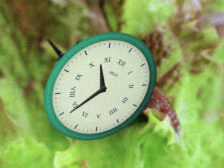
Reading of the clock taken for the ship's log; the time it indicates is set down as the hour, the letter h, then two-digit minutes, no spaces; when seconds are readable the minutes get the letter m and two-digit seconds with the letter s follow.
10h34
